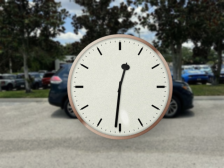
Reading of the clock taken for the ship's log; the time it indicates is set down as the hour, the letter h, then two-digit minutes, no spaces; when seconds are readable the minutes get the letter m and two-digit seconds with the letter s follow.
12h31
